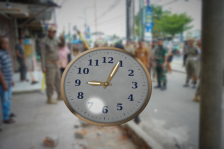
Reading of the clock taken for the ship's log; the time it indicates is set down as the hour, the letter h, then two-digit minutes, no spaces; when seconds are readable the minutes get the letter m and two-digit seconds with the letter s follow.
9h04
